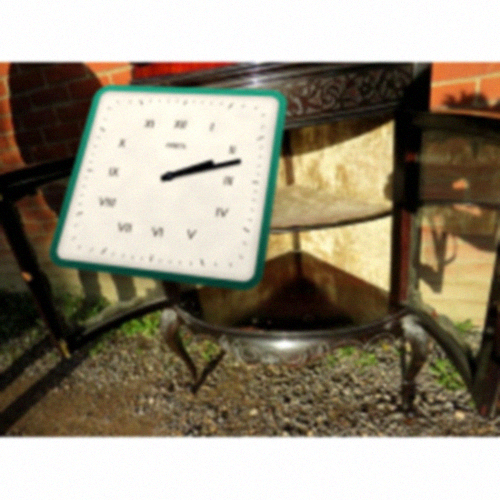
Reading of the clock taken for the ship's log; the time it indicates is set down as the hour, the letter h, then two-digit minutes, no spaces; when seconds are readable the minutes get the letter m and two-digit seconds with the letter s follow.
2h12
